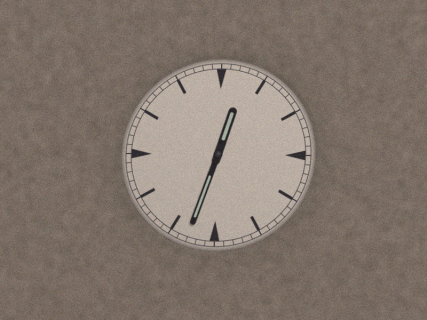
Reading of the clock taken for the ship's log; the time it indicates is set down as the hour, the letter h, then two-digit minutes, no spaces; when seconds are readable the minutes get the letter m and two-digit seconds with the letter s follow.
12h33
